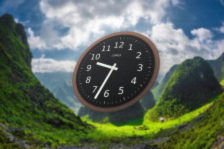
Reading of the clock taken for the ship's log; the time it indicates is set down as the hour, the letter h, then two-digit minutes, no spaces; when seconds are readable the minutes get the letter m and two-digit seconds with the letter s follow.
9h33
